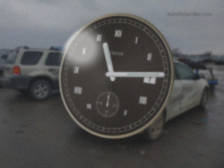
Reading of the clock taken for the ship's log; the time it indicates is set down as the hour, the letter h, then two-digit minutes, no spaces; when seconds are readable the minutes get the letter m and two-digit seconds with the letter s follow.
11h14
